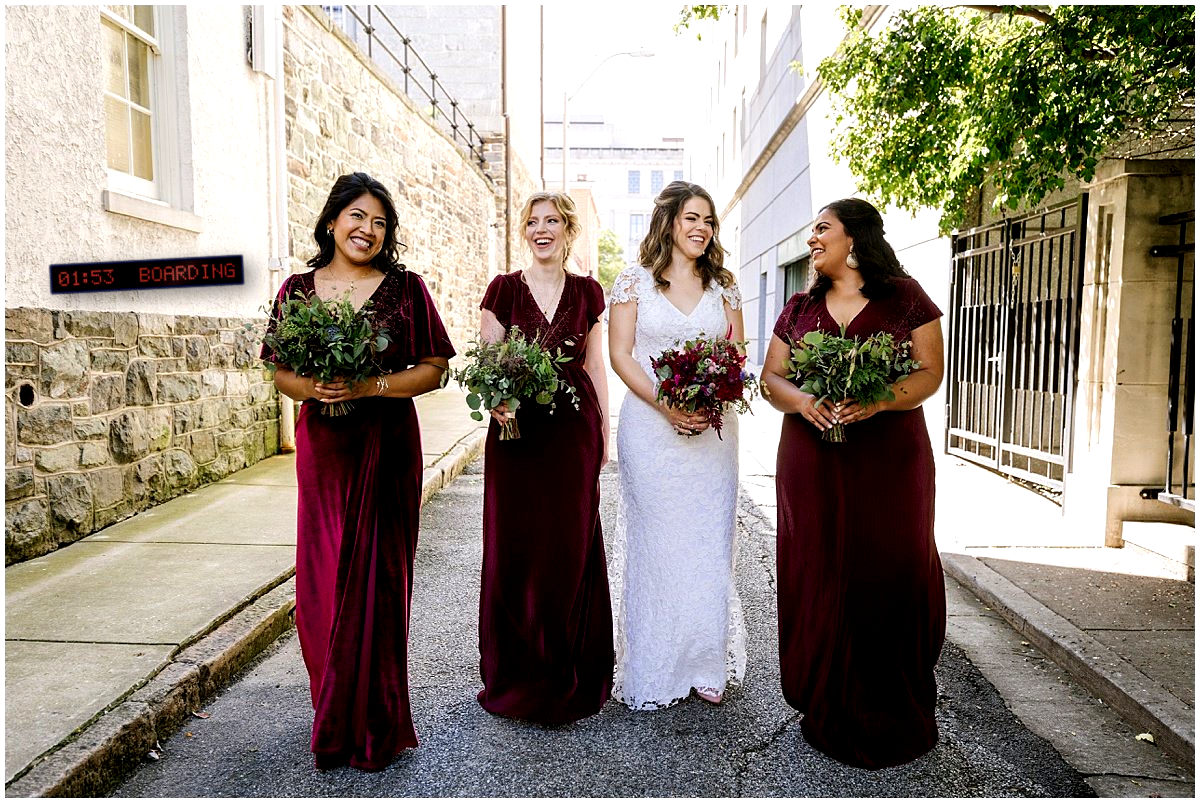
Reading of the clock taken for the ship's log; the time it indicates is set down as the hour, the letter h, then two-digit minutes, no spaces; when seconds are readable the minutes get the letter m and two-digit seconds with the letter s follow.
1h53
